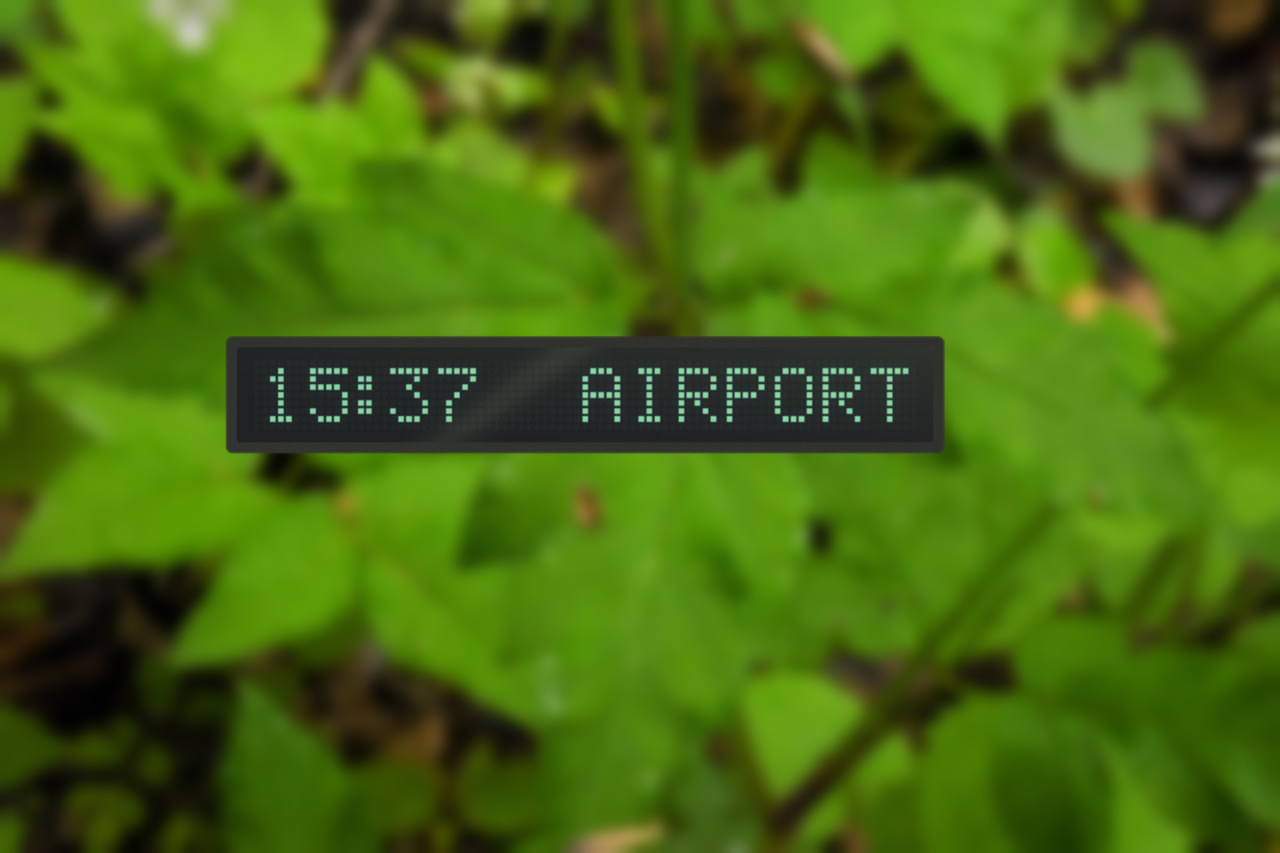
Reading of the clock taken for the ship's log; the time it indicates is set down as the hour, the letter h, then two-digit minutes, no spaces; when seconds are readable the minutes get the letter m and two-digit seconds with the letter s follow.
15h37
